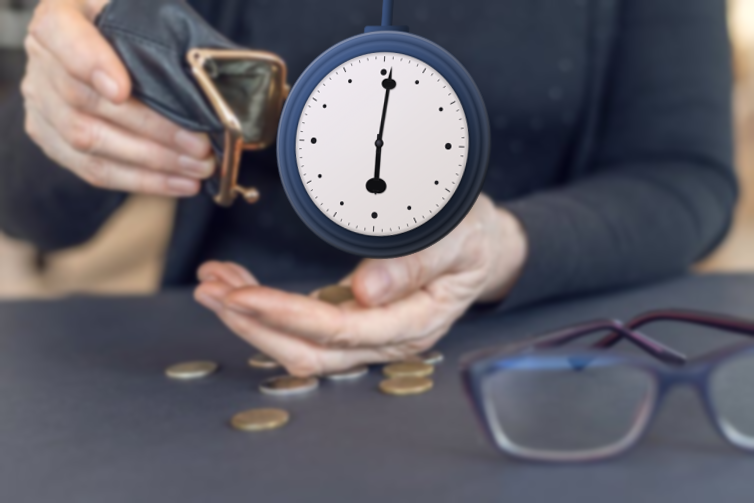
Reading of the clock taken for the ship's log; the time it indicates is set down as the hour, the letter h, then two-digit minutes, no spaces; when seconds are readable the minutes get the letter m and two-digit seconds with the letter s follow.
6h01
